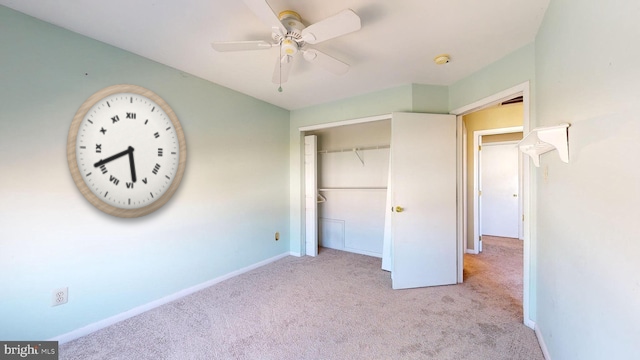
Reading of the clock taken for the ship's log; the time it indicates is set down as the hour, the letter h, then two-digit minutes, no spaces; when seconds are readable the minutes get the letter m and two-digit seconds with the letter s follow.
5h41
